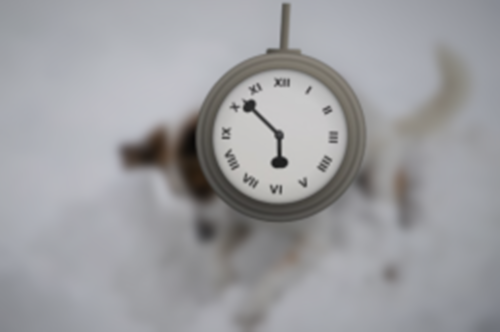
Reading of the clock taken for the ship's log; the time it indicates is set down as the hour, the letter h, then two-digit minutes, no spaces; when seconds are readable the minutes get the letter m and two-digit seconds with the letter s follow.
5h52
